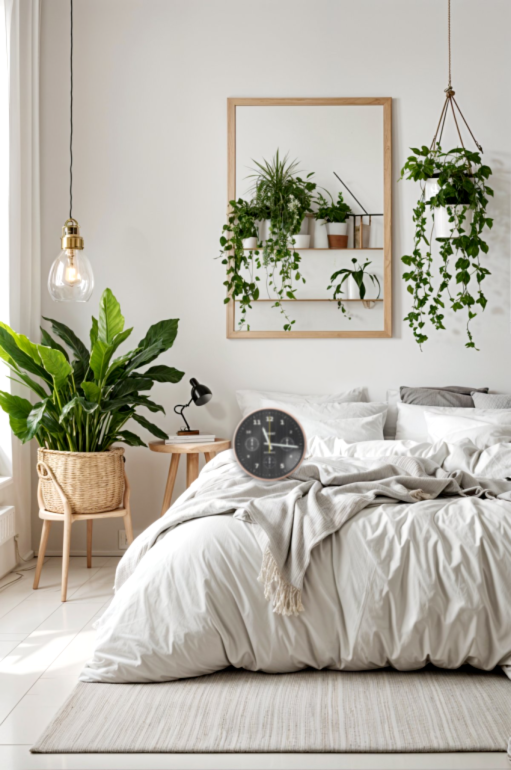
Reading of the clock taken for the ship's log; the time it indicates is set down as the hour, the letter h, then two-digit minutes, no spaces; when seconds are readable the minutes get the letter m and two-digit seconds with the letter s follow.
11h16
